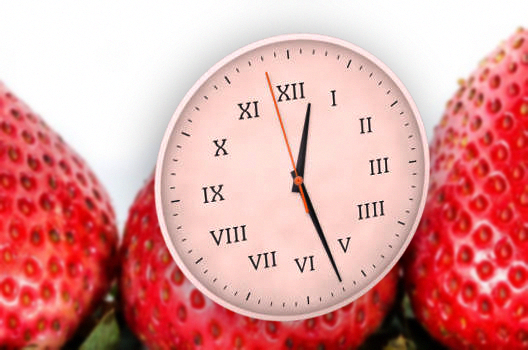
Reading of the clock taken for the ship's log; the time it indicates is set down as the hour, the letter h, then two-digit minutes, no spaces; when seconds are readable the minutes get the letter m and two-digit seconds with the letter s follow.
12h26m58s
